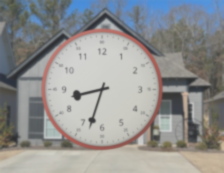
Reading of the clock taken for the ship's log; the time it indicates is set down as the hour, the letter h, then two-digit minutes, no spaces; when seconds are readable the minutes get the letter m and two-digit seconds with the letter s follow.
8h33
